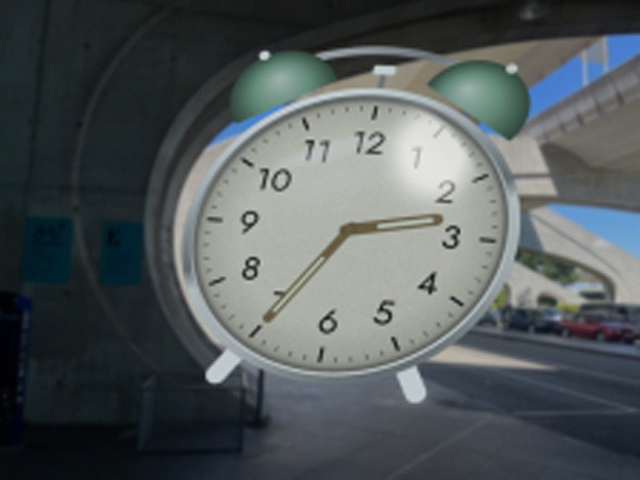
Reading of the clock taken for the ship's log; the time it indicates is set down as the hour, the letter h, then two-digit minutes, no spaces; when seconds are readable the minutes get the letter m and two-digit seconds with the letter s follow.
2h35
